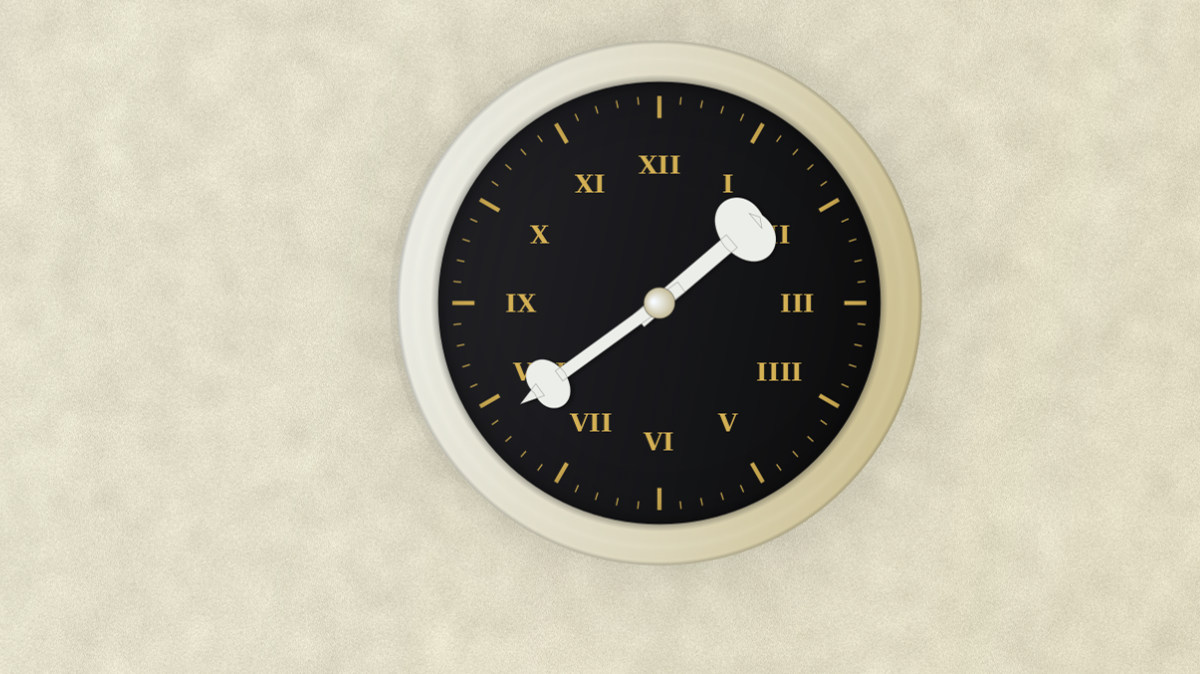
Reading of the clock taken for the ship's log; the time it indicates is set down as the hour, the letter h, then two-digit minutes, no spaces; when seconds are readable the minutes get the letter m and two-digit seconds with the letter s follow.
1h39
